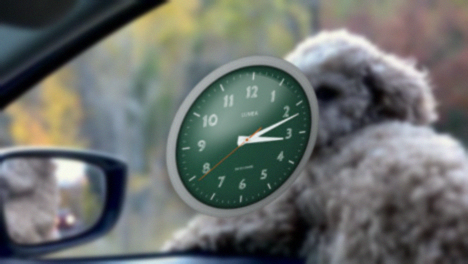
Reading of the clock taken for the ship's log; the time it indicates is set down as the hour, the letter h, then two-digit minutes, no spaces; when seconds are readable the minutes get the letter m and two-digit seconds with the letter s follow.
3h11m39s
